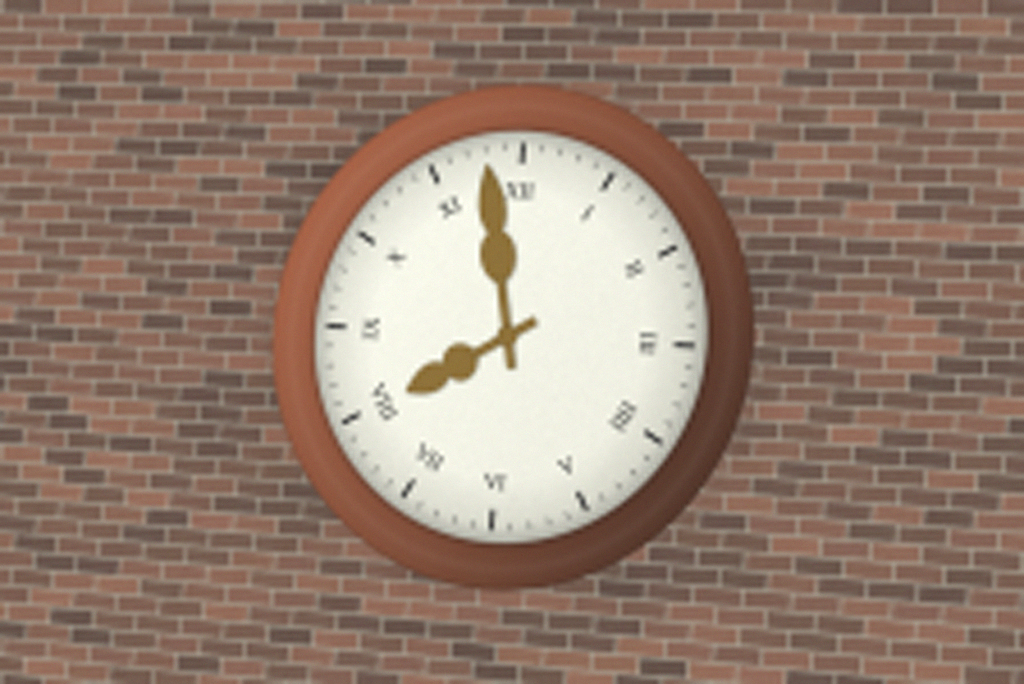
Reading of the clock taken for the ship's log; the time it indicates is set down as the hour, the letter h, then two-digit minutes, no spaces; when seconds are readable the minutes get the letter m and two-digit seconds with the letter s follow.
7h58
